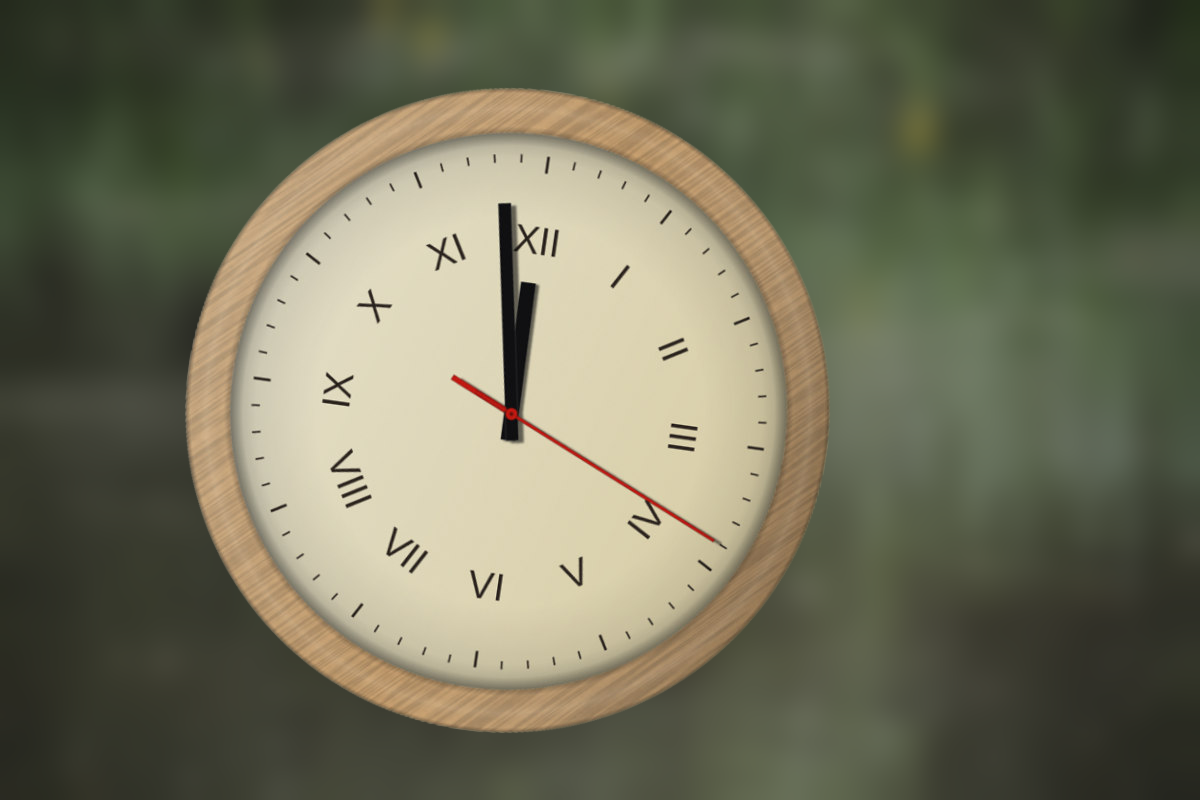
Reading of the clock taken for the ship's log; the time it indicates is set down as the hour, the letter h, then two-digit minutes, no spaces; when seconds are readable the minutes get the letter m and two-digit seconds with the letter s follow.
11h58m19s
